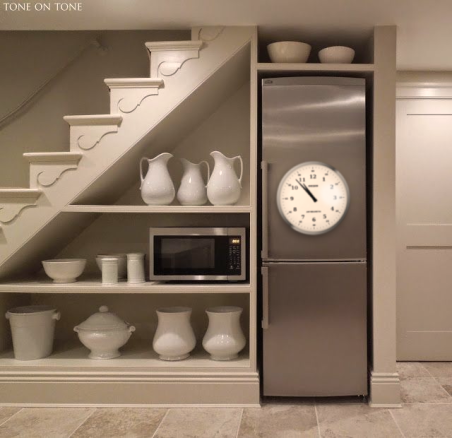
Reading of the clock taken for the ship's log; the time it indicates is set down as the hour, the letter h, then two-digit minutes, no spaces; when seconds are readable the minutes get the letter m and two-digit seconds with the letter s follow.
10h53
